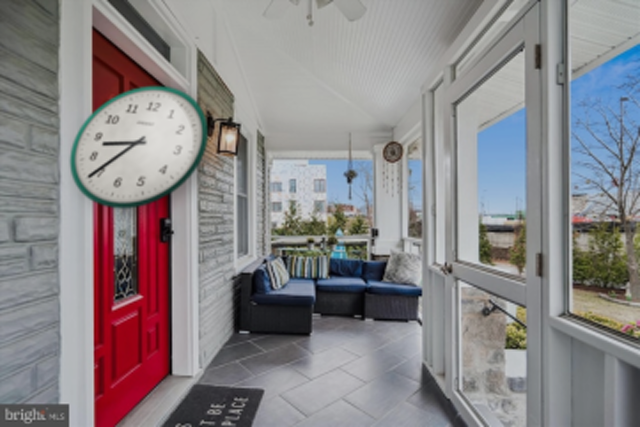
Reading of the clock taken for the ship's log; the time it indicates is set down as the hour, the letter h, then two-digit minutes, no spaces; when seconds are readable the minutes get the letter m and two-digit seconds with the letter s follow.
8h36
